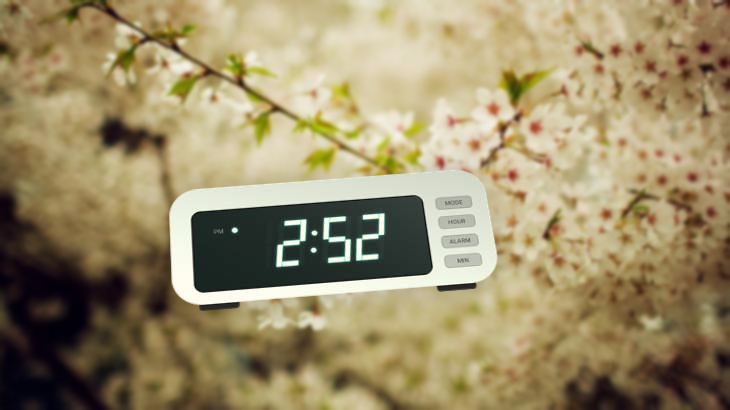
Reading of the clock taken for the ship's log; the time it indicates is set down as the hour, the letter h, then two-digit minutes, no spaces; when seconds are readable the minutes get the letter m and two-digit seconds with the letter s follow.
2h52
